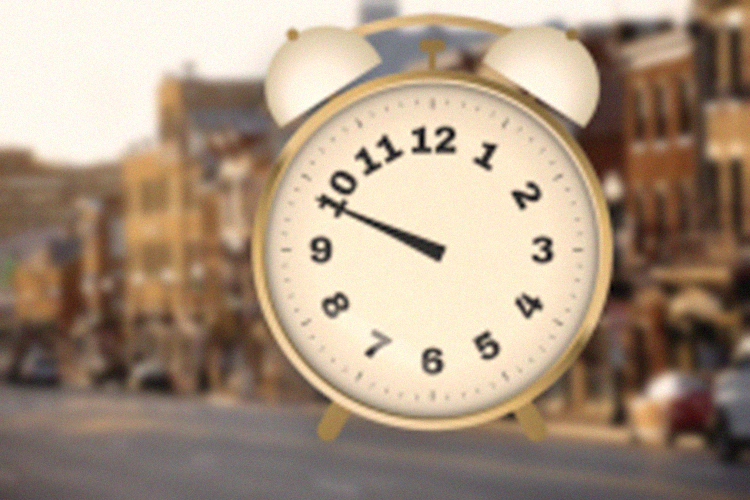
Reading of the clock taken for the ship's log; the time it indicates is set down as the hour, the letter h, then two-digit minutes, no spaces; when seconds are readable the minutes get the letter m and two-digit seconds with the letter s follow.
9h49
